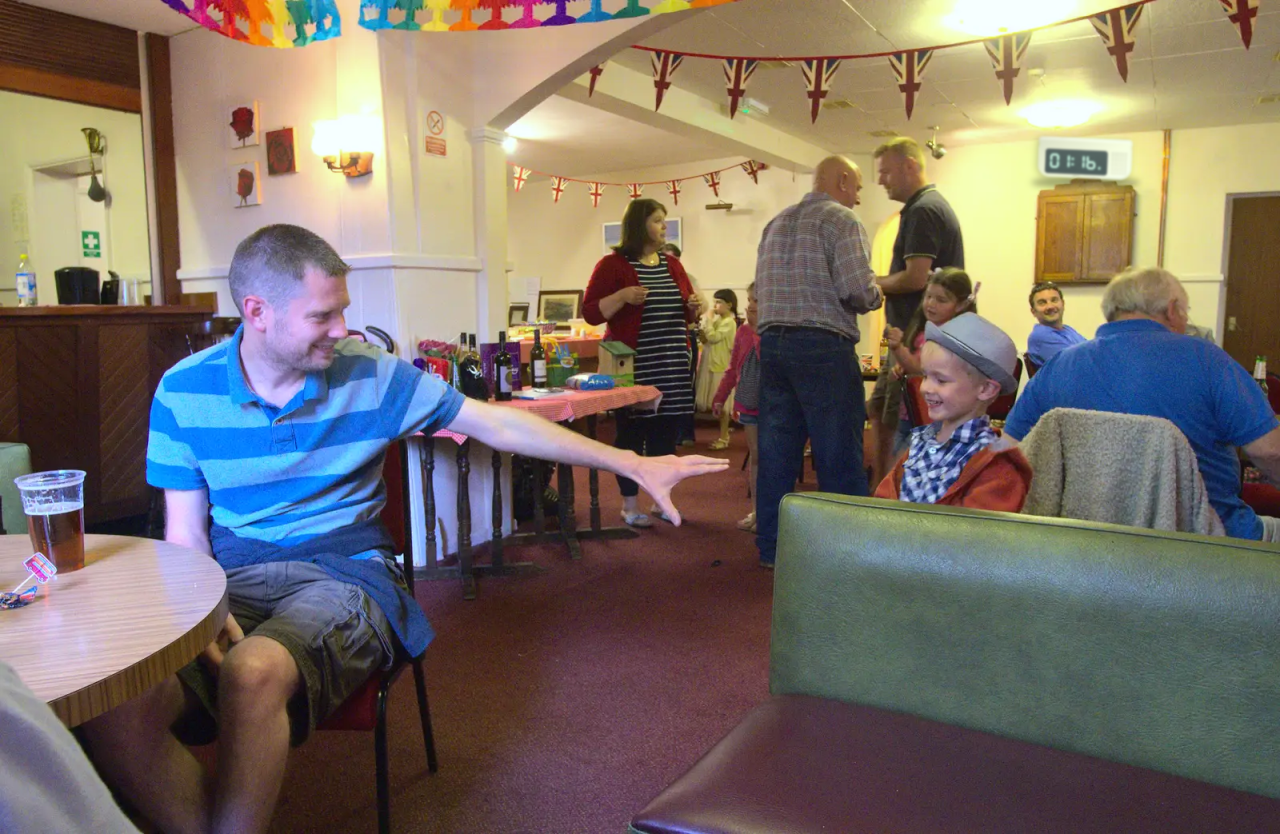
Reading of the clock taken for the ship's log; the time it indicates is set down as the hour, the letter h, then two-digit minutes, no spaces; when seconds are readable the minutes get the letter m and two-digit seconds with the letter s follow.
1h16
